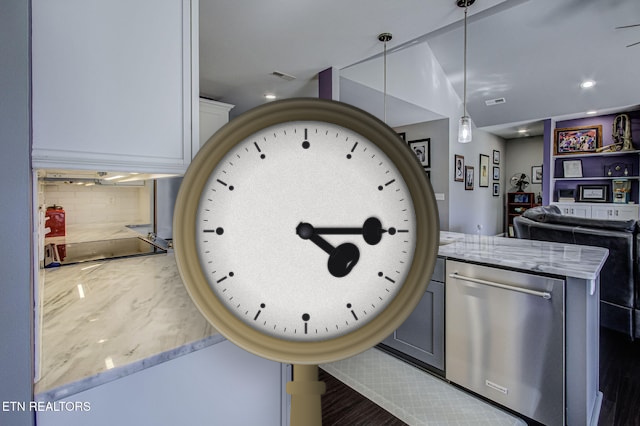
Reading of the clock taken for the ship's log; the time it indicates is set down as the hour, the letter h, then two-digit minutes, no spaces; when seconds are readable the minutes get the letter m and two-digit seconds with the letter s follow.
4h15
